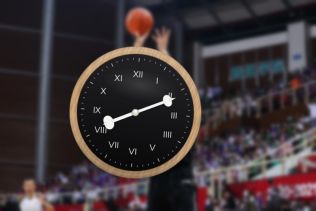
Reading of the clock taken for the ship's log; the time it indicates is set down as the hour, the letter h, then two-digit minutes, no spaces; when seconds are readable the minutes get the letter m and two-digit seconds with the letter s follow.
8h11
